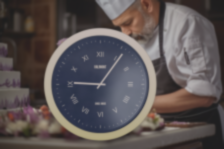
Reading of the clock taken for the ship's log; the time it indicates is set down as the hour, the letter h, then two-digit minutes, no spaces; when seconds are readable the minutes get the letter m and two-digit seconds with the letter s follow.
9h06
